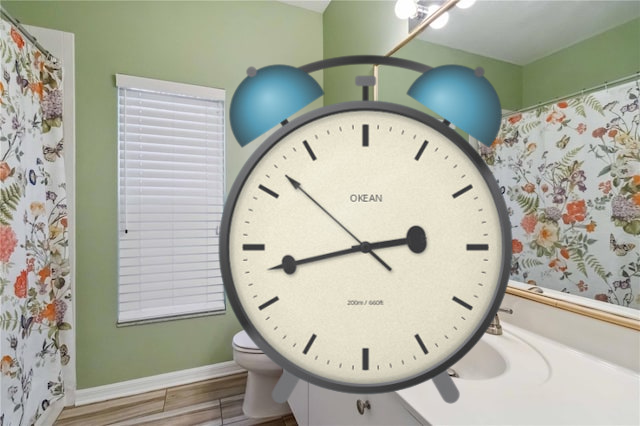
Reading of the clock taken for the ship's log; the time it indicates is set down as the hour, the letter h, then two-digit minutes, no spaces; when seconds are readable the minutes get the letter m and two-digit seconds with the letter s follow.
2h42m52s
